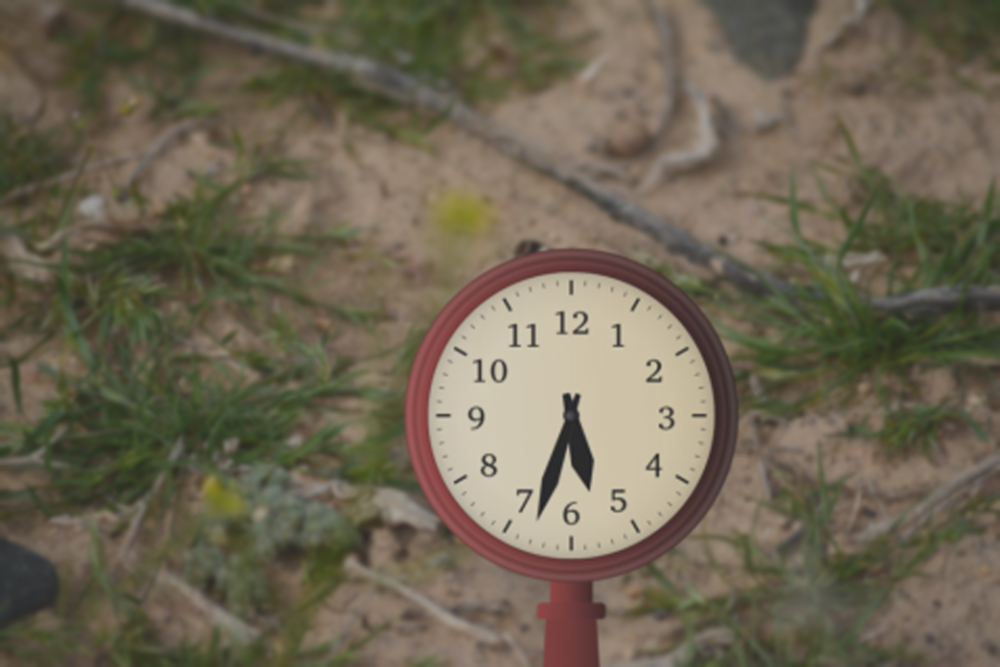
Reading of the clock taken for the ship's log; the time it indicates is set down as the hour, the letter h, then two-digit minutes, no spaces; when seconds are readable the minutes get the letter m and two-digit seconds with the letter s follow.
5h33
